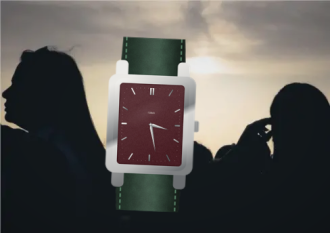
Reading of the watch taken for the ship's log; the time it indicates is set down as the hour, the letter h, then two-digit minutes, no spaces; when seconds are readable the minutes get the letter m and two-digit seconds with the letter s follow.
3h28
